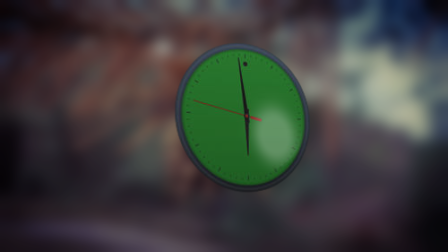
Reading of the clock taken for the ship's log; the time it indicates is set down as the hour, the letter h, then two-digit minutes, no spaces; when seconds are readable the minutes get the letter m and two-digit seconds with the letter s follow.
5h58m47s
